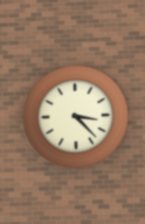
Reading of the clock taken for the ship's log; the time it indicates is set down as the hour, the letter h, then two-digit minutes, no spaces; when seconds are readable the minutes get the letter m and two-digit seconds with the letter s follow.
3h23
